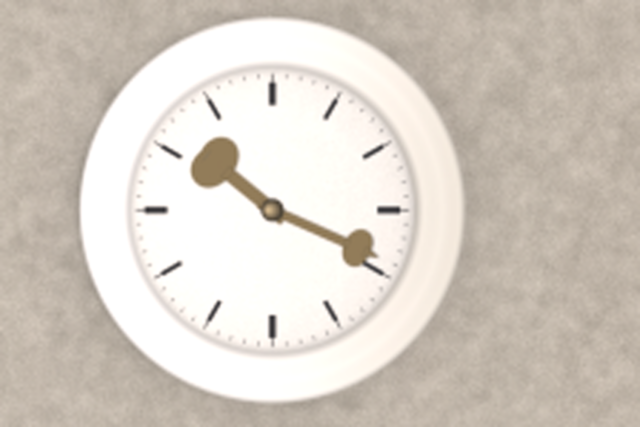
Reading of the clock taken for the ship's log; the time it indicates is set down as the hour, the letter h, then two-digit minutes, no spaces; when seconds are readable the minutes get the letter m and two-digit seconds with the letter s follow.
10h19
